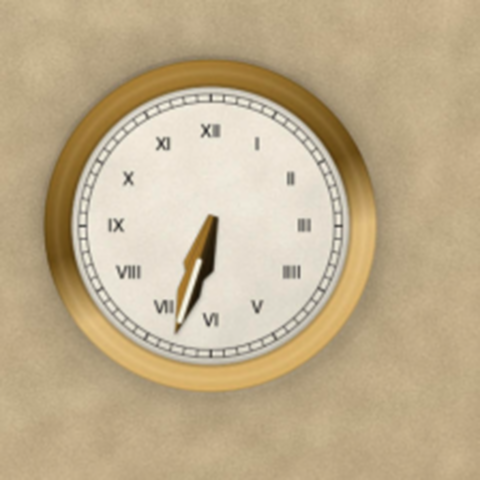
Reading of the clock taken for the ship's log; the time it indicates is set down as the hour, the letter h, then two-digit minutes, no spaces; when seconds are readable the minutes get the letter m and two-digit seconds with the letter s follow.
6h33
